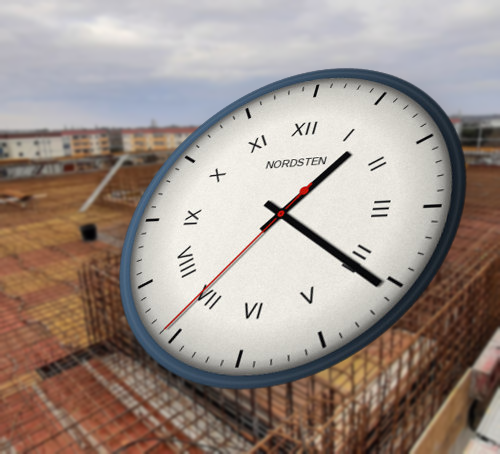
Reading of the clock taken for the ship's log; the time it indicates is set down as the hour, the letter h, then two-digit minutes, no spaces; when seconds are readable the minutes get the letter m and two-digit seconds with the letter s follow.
1h20m36s
